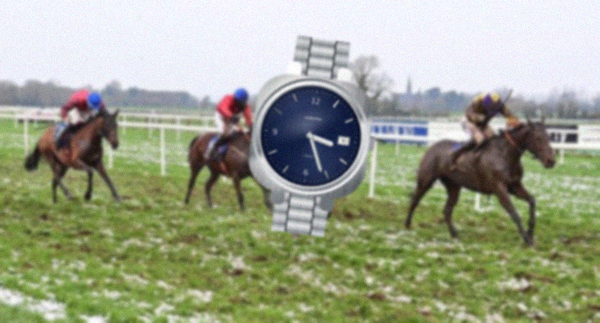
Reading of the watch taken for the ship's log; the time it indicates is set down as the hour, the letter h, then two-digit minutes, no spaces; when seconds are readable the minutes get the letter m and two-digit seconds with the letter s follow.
3h26
